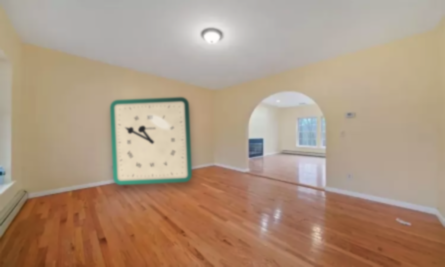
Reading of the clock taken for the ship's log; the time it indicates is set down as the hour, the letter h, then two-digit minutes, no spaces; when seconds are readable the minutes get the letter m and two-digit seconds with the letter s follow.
10h50
